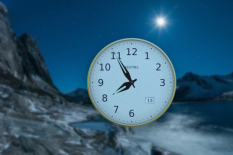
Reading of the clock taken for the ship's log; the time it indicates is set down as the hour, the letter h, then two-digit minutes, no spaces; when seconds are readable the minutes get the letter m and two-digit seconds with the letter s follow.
7h55
